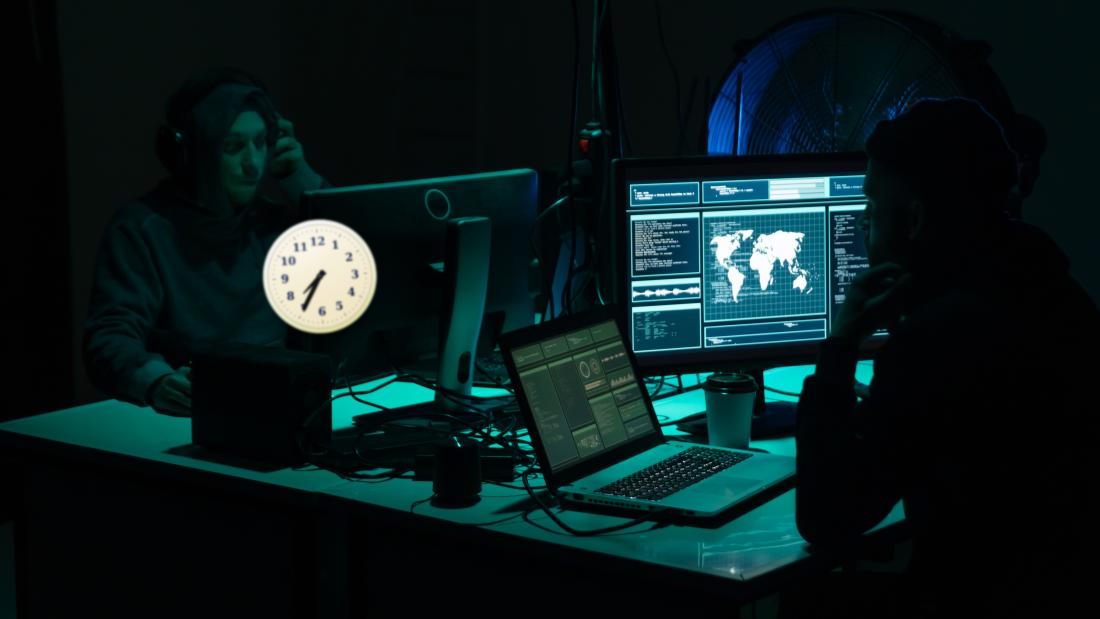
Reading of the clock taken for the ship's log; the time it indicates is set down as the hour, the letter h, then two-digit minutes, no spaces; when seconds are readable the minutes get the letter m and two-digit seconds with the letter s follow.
7h35
